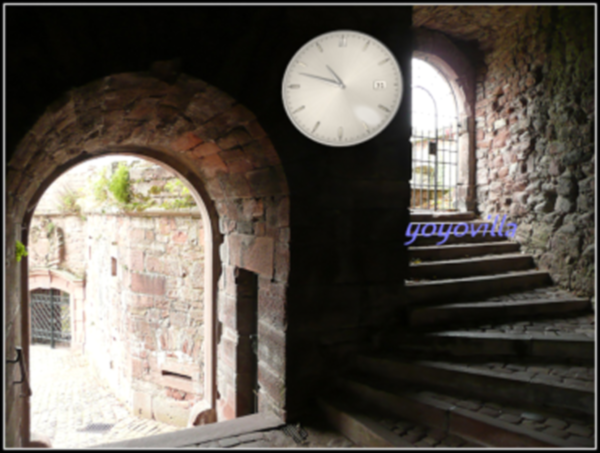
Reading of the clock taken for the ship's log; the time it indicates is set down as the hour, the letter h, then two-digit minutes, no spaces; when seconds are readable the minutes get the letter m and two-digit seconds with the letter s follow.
10h48
